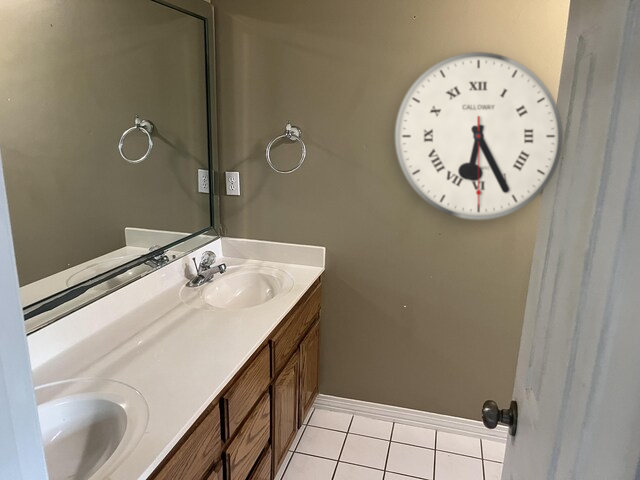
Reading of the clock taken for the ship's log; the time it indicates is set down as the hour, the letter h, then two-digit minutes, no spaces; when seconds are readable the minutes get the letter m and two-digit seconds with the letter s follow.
6h25m30s
